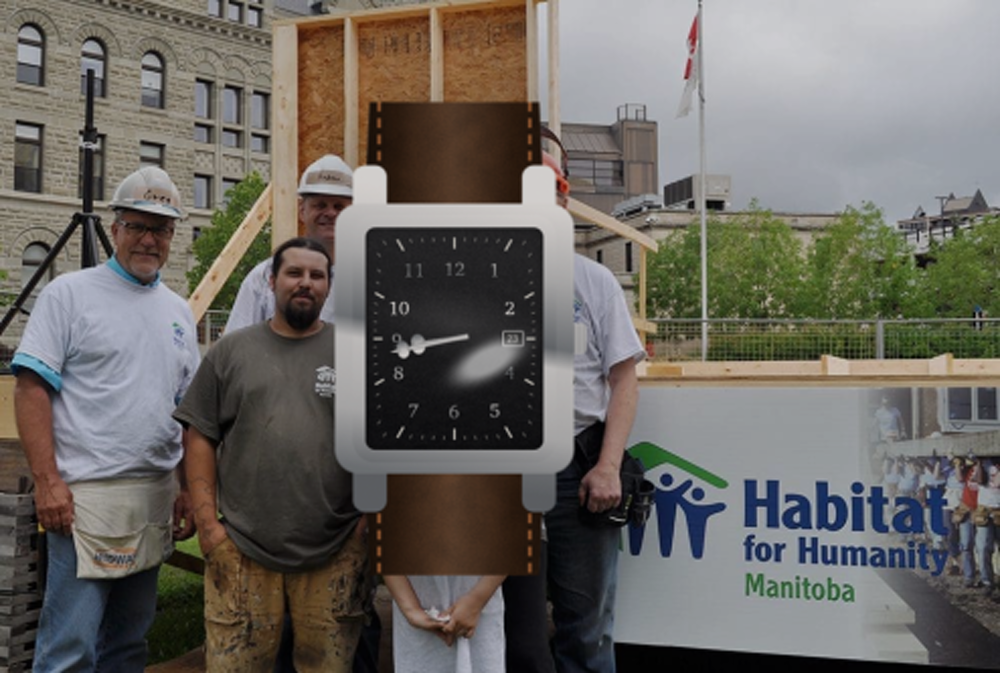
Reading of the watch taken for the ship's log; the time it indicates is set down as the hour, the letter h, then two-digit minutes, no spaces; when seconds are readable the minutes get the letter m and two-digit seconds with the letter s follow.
8h43
